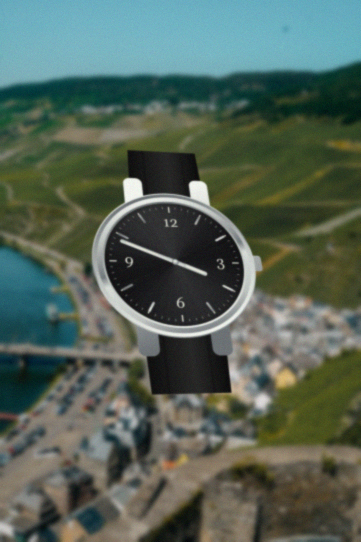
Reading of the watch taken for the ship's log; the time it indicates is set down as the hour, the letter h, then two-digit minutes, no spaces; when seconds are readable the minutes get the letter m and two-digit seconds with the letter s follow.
3h49
